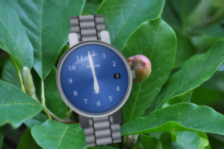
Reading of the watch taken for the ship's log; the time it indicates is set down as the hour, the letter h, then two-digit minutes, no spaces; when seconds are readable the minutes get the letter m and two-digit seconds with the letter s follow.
5h59
